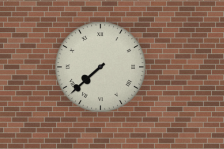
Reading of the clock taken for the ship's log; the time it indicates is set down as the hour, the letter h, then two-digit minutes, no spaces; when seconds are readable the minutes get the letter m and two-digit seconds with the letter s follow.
7h38
